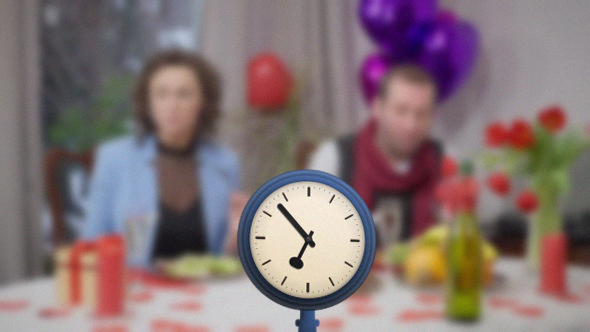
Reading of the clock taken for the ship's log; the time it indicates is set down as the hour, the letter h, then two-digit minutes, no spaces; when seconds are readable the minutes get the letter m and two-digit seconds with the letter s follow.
6h53
